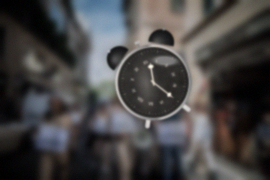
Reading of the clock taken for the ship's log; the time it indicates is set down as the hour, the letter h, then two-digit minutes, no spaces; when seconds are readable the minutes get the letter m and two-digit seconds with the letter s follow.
12h25
